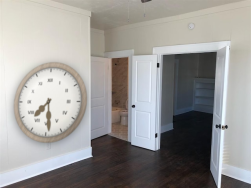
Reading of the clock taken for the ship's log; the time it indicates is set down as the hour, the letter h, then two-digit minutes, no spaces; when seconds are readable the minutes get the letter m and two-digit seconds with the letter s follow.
7h29
